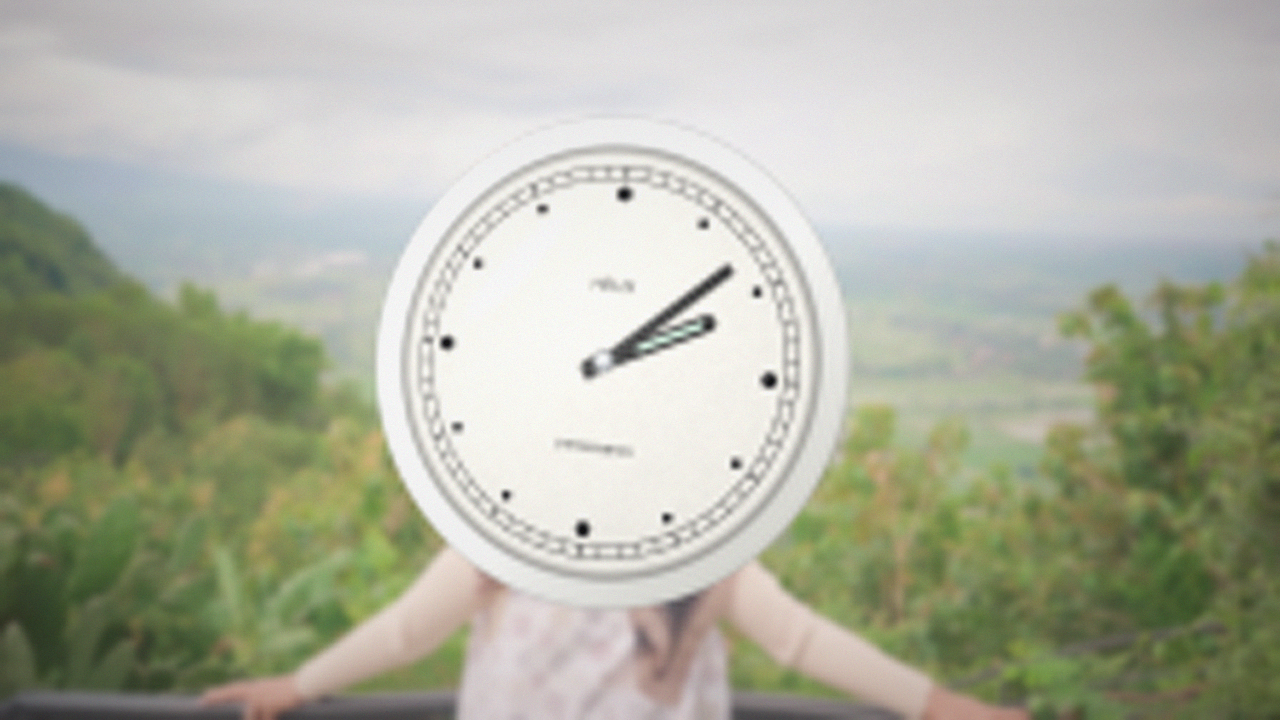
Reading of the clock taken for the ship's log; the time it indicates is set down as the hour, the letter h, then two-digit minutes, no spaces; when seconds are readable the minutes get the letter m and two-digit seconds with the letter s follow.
2h08
